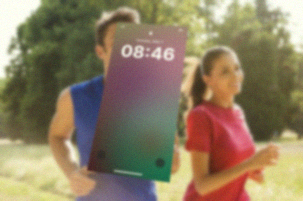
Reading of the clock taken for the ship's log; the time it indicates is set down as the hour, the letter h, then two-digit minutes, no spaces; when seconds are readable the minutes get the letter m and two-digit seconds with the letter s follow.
8h46
